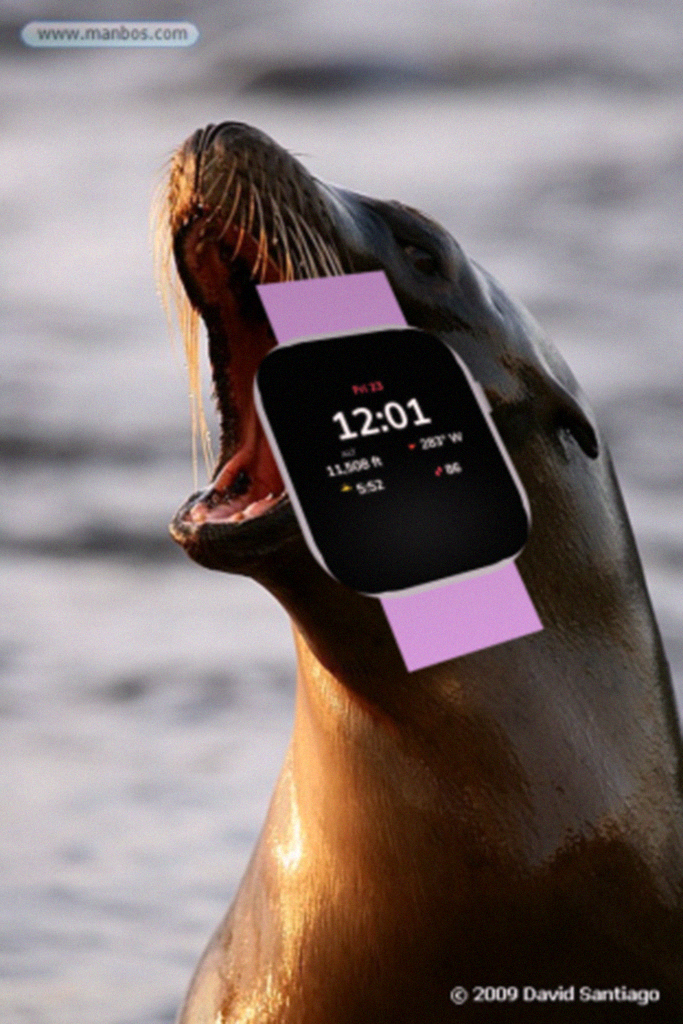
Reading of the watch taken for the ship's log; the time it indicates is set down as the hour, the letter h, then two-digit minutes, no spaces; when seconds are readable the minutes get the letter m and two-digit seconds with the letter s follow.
12h01
